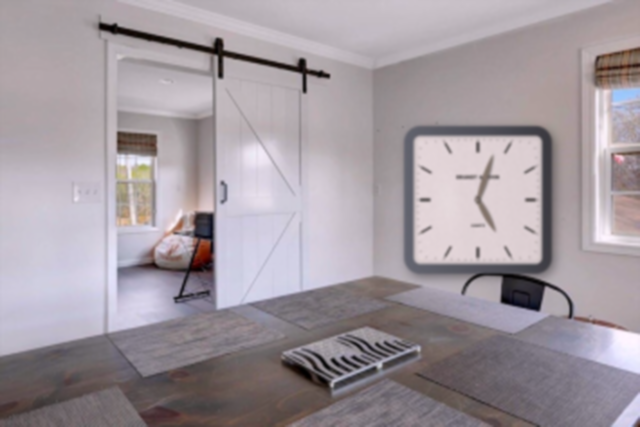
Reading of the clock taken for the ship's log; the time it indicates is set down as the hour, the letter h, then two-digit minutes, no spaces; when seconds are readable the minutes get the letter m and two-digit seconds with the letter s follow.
5h03
